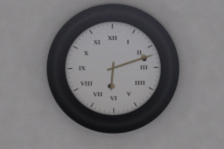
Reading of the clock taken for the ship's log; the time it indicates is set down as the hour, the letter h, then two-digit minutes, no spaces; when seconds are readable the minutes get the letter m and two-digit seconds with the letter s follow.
6h12
